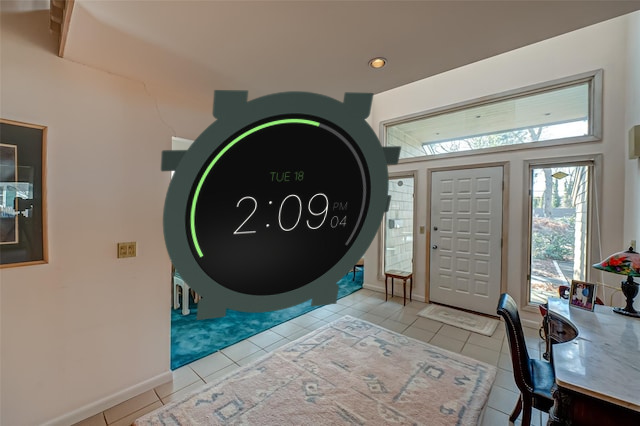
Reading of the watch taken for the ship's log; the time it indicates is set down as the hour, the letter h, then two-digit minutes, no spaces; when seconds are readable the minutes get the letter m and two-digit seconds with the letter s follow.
2h09m04s
